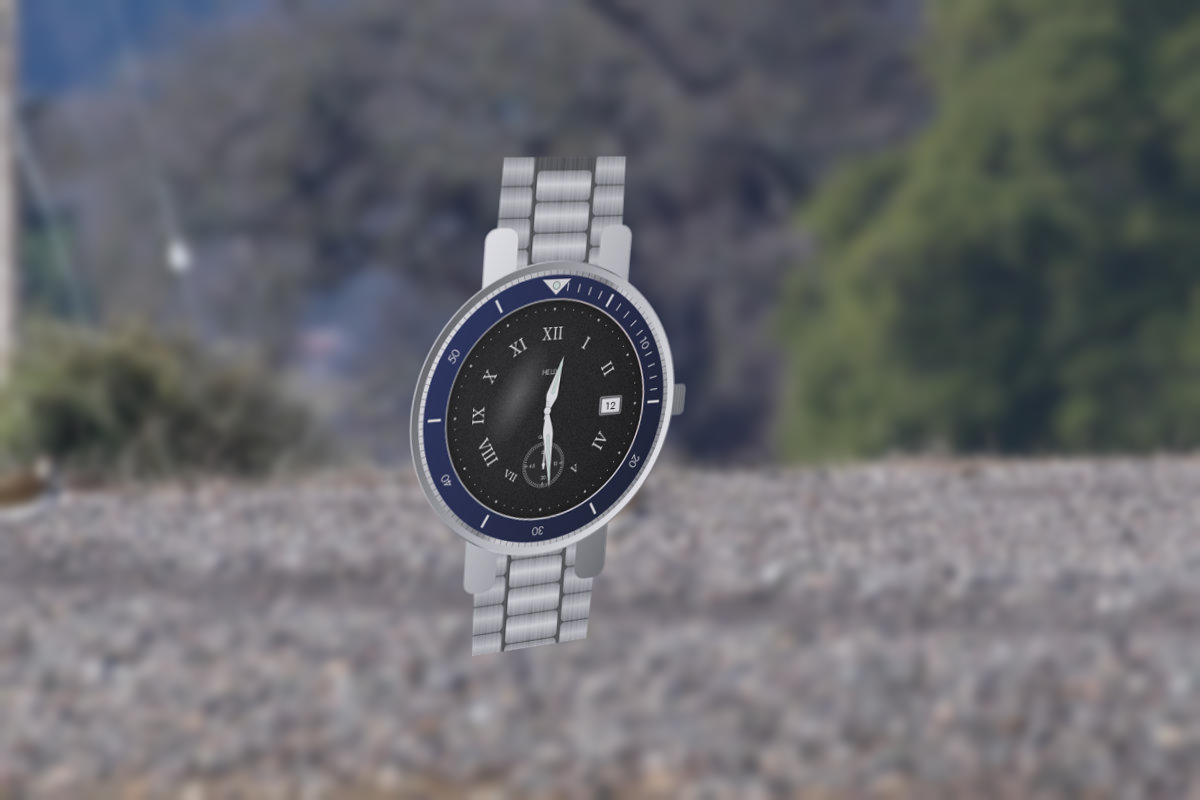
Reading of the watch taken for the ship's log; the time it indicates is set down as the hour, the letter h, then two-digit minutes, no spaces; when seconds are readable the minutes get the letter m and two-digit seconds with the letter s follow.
12h29
